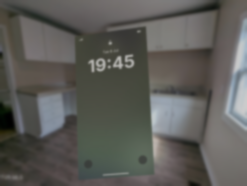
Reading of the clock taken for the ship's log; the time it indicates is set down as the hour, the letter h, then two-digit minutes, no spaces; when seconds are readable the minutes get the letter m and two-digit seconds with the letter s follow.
19h45
